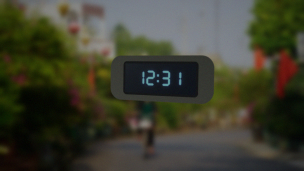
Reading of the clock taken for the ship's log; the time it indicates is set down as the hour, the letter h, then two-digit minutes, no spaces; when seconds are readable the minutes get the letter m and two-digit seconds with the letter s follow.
12h31
